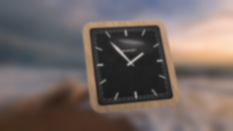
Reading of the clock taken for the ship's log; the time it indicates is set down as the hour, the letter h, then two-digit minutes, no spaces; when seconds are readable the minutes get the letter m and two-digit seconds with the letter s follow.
1h54
